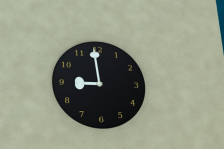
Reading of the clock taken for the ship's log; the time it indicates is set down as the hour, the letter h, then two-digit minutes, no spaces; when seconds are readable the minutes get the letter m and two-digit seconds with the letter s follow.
8h59
